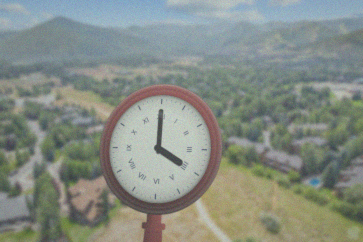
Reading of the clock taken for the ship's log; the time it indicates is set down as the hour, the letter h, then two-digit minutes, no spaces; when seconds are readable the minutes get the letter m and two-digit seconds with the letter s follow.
4h00
